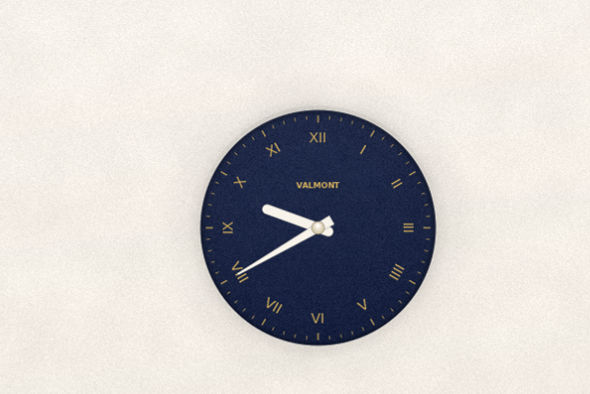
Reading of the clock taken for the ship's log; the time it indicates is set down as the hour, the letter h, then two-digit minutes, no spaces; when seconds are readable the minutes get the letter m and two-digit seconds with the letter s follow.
9h40
